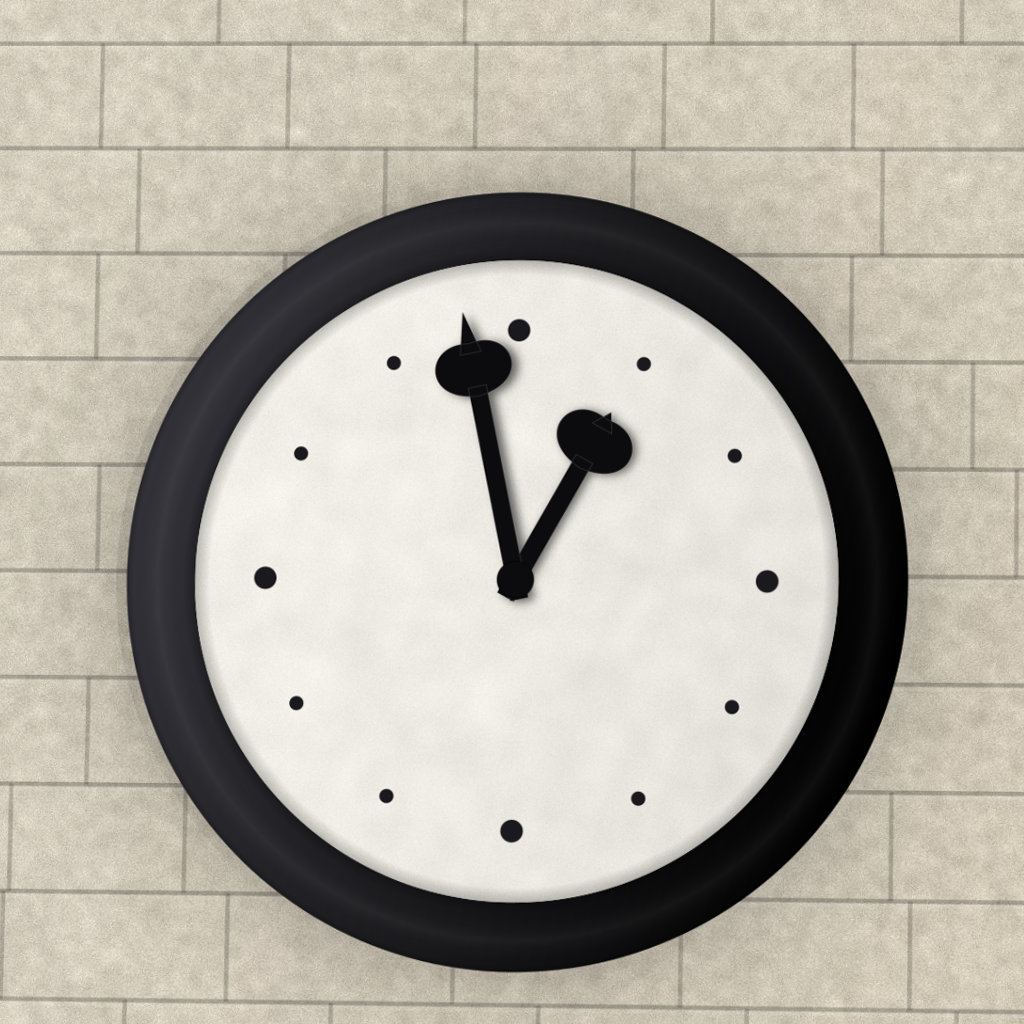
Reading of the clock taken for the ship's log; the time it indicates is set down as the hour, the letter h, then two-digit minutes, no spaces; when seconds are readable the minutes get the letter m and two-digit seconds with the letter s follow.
12h58
